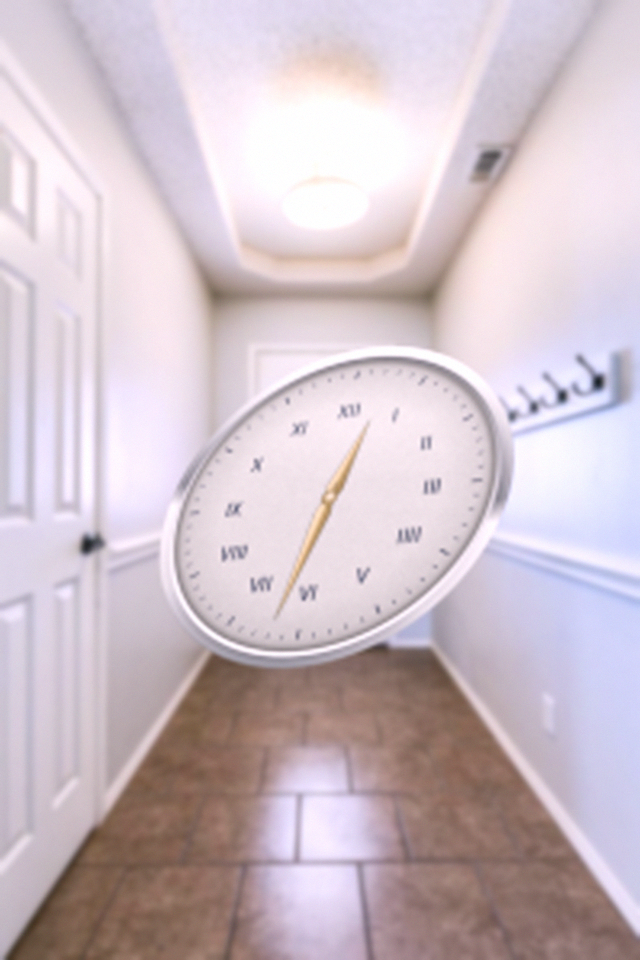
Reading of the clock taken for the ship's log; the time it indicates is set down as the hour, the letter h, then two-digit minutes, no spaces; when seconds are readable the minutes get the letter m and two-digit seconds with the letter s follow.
12h32
